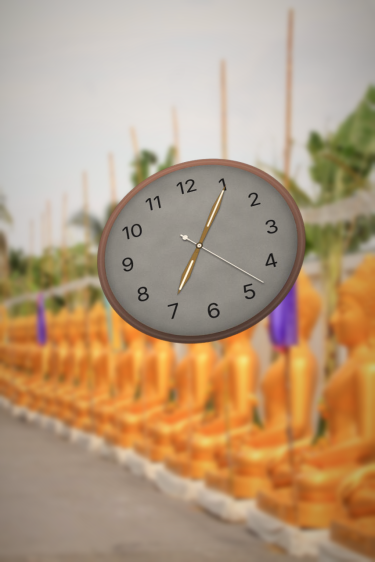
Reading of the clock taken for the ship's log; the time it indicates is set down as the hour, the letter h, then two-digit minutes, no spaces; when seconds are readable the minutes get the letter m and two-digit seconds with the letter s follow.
7h05m23s
